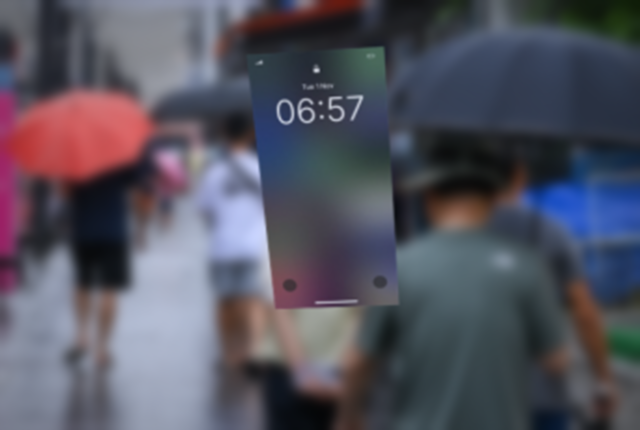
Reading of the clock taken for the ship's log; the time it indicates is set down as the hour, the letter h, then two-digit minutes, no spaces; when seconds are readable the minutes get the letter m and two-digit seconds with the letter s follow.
6h57
